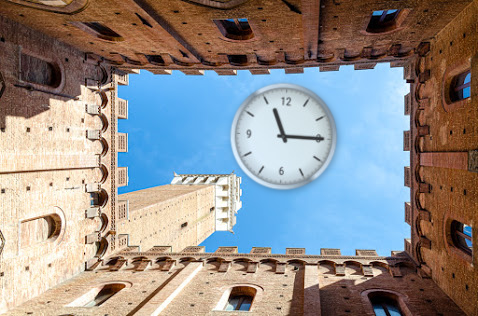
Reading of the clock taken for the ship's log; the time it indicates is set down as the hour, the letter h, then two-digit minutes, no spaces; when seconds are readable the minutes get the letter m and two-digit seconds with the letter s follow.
11h15
